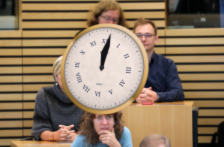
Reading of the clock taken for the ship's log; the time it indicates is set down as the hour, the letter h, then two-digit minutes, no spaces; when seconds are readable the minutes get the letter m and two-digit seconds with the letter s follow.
12h01
